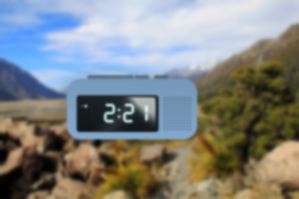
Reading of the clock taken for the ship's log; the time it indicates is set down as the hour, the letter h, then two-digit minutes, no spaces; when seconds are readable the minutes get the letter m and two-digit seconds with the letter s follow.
2h21
